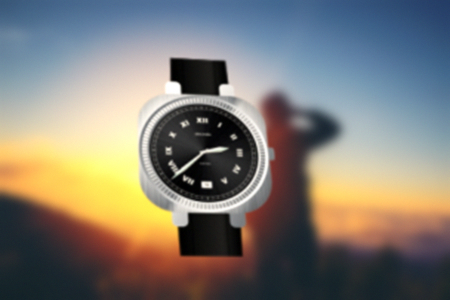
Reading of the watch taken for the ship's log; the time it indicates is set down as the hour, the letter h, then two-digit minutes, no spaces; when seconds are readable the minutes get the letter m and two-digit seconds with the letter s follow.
2h38
